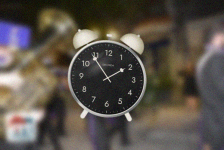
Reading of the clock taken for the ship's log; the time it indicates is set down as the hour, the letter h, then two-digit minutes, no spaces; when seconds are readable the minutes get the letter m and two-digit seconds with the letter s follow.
1h54
